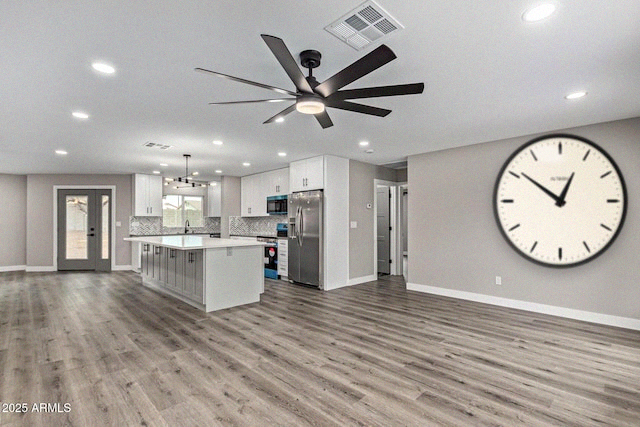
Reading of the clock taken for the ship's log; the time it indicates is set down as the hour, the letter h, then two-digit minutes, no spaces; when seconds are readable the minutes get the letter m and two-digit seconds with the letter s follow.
12h51
